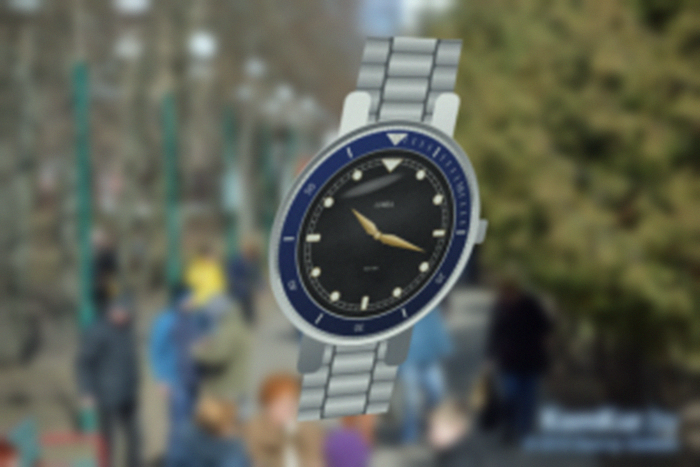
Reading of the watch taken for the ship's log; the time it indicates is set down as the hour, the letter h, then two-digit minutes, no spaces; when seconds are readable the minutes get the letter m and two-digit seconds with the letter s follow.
10h18
